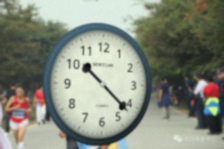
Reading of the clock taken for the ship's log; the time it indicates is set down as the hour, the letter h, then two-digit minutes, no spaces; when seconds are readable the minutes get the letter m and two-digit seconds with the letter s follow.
10h22
